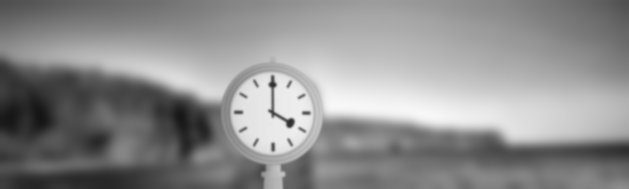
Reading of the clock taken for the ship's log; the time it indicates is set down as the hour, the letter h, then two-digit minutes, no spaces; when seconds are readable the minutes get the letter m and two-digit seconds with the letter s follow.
4h00
